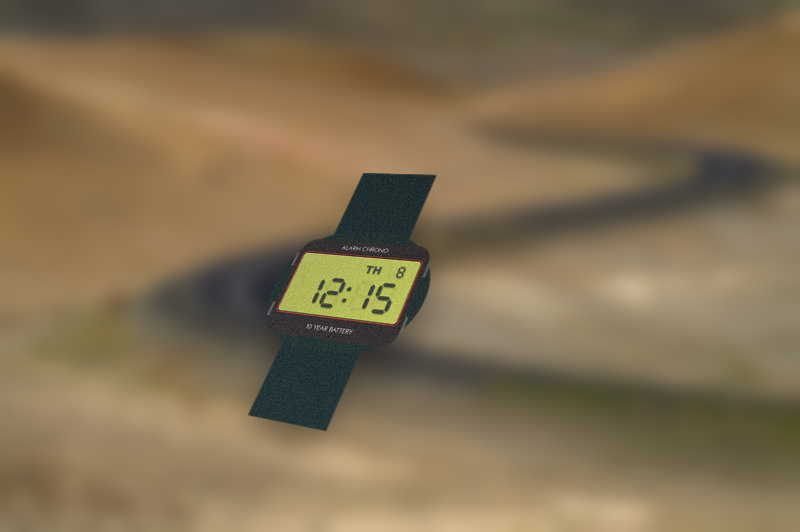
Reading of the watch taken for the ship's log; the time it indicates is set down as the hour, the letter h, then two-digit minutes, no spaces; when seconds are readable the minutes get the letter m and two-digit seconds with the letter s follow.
12h15
